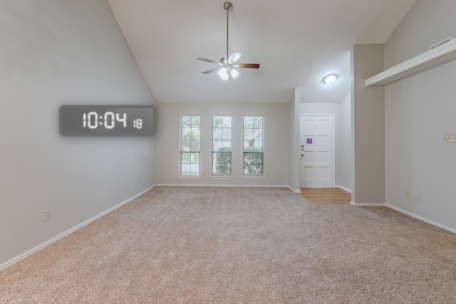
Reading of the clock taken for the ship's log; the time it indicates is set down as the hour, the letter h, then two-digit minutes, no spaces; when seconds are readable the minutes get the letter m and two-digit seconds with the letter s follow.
10h04m18s
